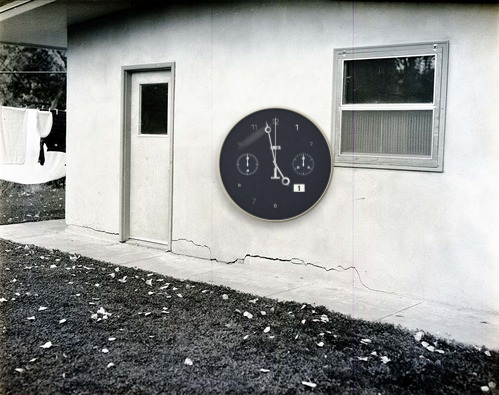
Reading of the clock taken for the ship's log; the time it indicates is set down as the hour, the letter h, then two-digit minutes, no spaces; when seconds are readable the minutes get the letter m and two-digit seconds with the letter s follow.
4h58
